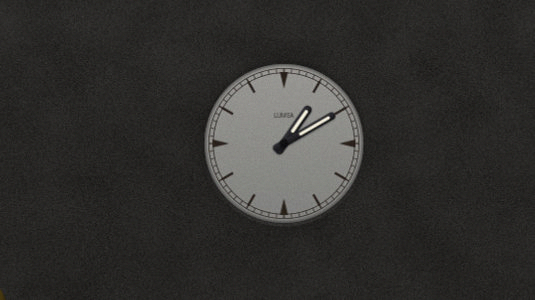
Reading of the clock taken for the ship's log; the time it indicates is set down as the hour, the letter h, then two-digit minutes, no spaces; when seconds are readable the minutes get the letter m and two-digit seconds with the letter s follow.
1h10
